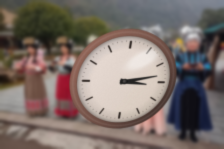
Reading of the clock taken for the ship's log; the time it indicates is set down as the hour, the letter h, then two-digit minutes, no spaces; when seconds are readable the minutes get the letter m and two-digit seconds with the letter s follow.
3h13
